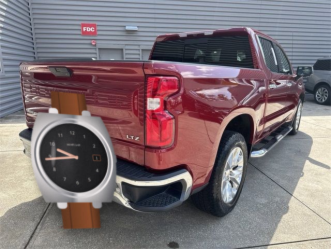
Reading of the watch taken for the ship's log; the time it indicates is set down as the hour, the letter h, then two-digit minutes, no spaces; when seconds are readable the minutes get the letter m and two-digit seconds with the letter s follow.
9h44
